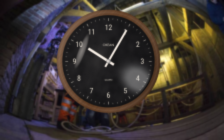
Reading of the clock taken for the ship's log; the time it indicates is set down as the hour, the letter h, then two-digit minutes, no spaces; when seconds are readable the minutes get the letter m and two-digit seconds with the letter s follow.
10h05
